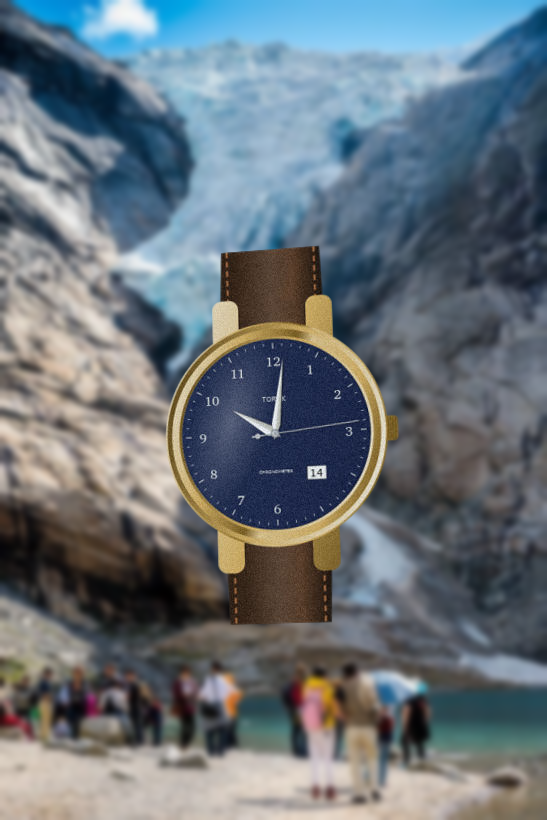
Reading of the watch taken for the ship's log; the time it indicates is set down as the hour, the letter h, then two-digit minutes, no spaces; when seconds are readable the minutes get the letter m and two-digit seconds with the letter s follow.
10h01m14s
